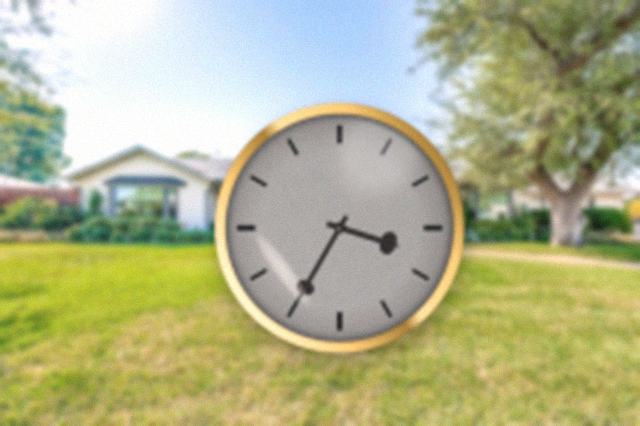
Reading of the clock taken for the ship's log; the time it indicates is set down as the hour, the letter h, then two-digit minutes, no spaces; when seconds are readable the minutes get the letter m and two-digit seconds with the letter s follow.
3h35
